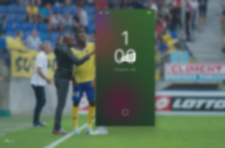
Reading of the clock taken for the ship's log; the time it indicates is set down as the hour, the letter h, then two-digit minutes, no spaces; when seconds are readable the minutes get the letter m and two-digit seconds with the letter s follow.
1h00
